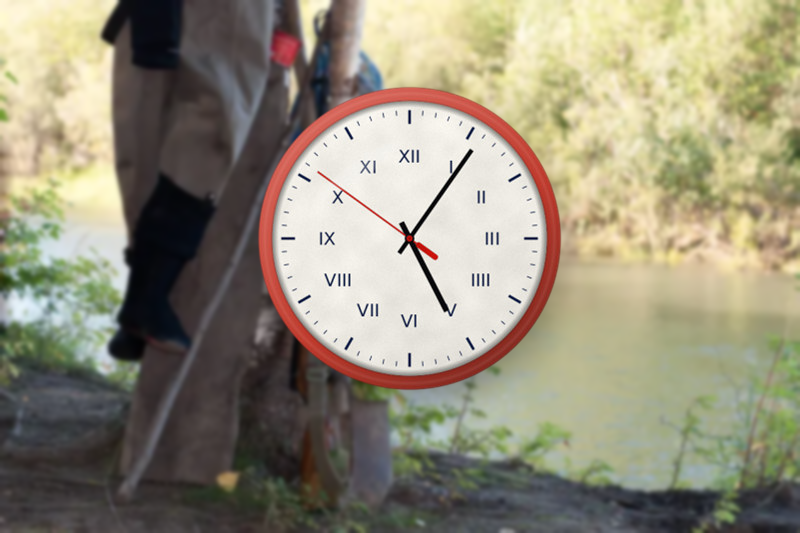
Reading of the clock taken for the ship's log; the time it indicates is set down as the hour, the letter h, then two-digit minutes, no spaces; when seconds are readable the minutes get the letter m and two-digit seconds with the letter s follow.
5h05m51s
